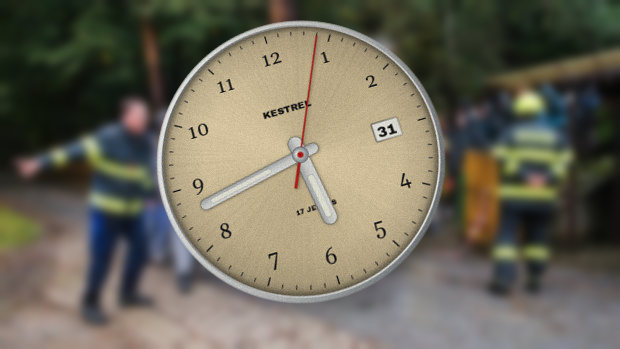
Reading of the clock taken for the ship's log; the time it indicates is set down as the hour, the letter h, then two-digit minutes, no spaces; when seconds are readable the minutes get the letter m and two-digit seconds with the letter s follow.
5h43m04s
